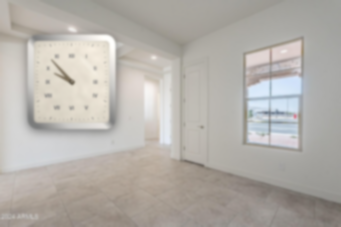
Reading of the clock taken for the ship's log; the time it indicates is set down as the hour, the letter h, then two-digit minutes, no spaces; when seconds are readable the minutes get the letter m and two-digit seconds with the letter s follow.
9h53
